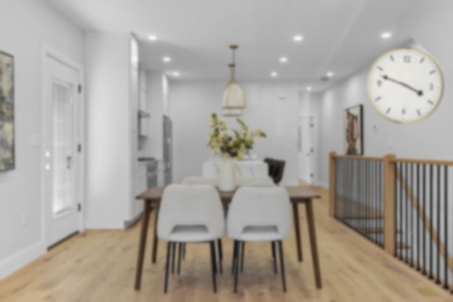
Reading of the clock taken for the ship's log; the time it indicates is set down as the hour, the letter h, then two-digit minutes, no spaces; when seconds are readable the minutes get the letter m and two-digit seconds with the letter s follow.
3h48
